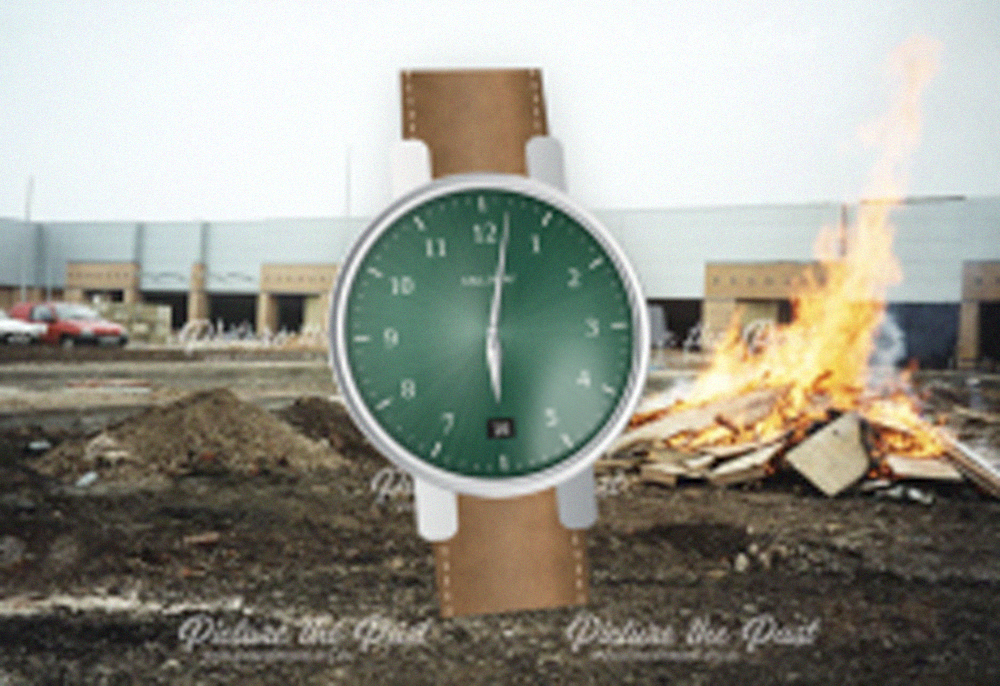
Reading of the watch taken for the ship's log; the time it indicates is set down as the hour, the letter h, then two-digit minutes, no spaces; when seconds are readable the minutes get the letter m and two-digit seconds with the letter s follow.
6h02
